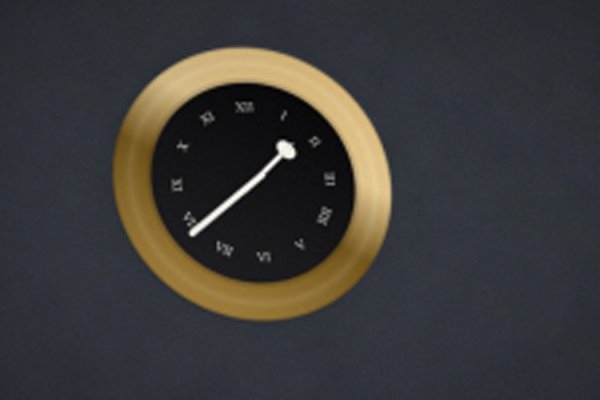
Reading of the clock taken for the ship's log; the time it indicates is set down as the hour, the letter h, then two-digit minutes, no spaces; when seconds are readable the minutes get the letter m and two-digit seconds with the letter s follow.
1h39
